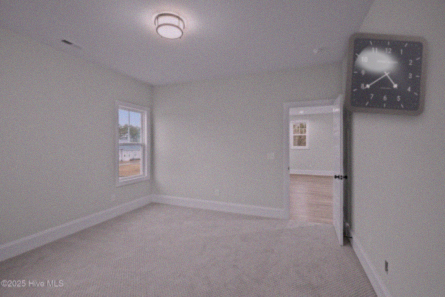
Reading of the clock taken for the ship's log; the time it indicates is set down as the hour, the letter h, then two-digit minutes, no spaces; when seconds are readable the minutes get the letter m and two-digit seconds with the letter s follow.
4h39
